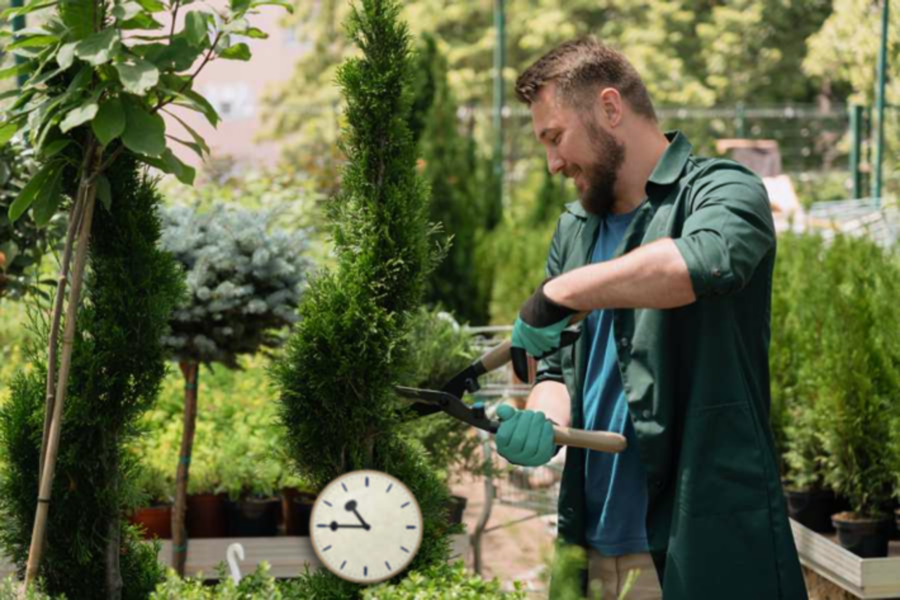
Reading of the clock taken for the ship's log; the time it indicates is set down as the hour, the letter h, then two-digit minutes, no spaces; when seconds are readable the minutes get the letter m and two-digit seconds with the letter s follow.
10h45
